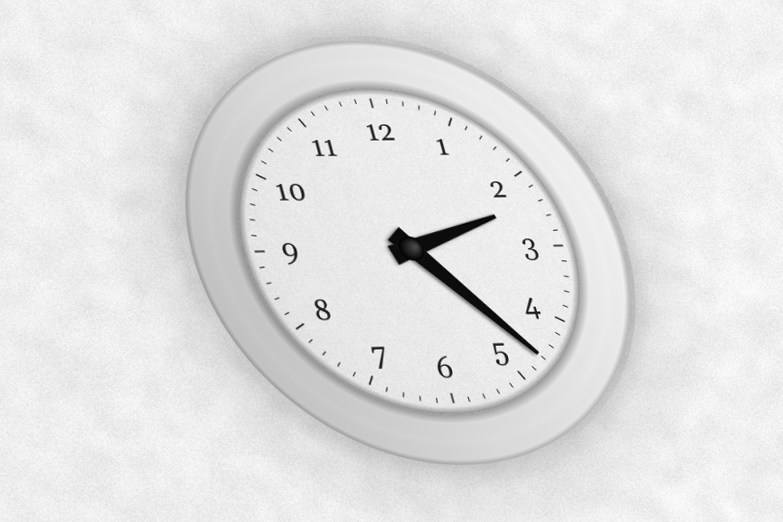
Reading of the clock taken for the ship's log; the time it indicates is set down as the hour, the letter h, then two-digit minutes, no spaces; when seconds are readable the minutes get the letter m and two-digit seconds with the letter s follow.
2h23
